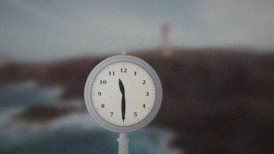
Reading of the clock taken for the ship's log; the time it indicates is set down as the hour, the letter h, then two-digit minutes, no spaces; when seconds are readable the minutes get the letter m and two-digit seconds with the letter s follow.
11h30
